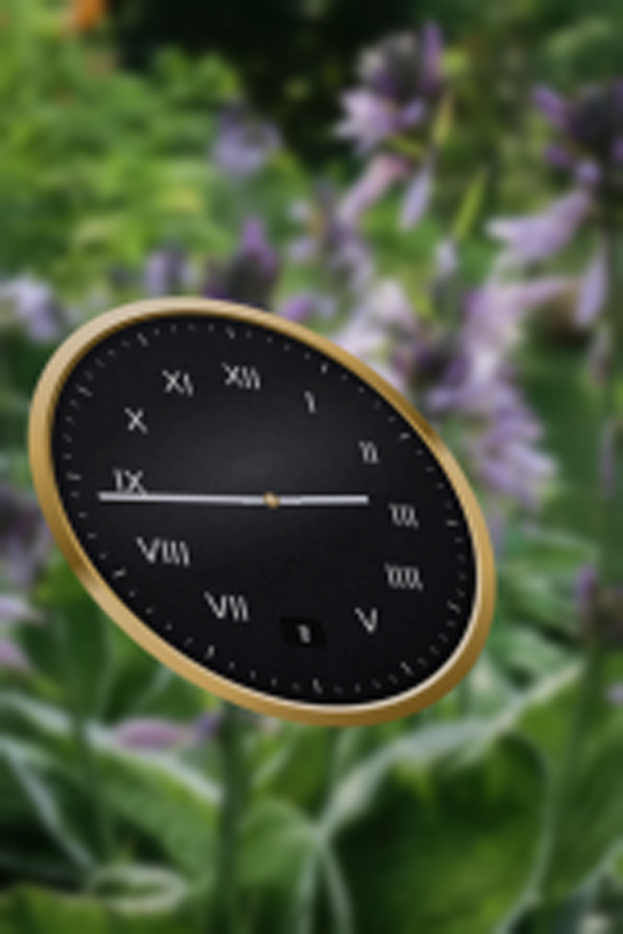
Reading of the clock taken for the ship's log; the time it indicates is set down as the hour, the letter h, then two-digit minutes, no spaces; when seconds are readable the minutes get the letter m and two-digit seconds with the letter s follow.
2h44
